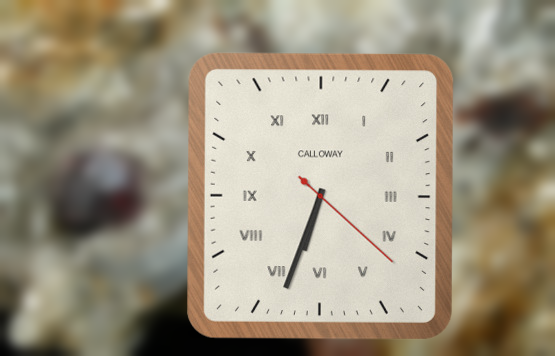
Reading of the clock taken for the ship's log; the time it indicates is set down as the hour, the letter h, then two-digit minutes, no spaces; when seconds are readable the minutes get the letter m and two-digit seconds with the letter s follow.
6h33m22s
